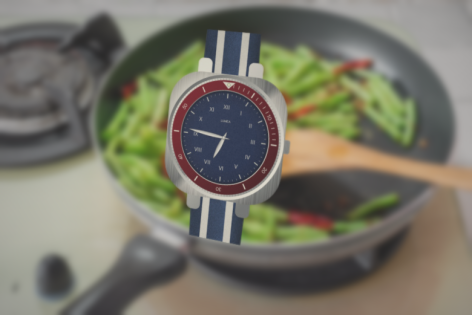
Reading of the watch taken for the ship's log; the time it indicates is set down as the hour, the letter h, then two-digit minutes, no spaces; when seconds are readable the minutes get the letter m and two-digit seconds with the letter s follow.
6h46
